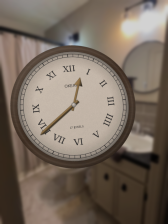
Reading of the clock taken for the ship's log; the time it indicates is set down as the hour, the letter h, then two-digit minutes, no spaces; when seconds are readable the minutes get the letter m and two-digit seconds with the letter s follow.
12h39
